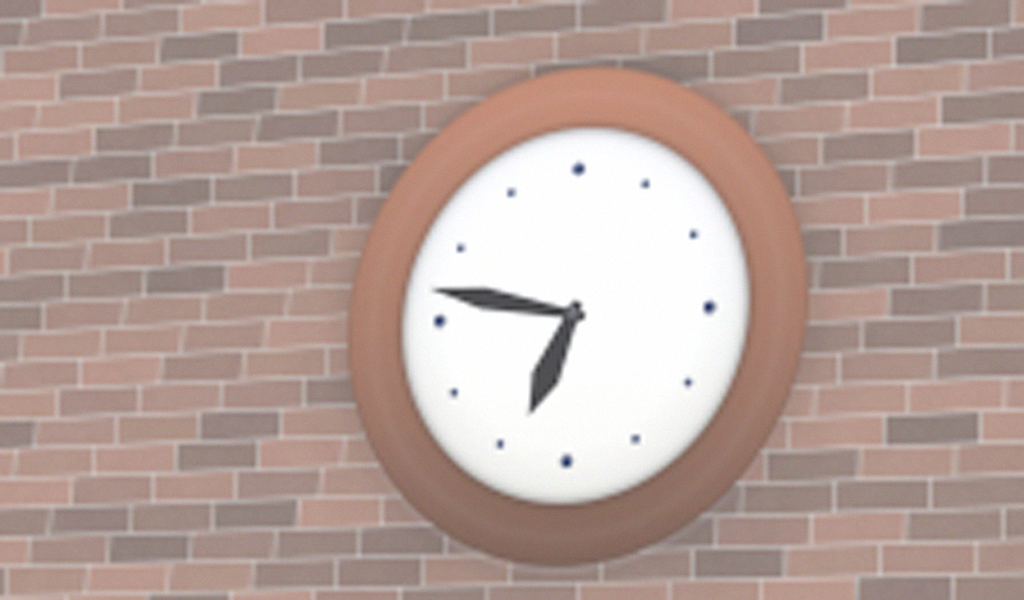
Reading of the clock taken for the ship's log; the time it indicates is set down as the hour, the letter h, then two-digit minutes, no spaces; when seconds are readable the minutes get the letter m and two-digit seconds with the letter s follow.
6h47
